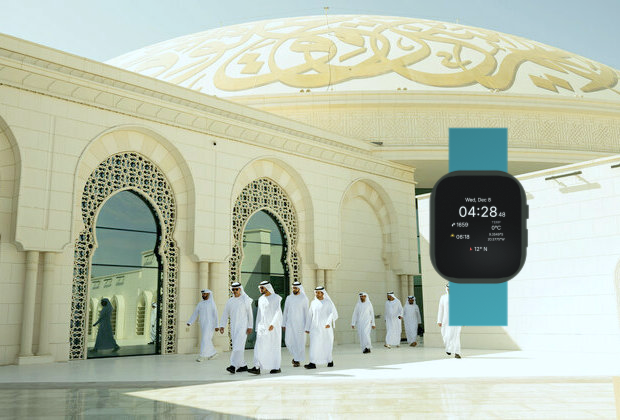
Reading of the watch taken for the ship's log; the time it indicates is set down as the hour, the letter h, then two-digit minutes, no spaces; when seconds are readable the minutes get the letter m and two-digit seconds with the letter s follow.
4h28
